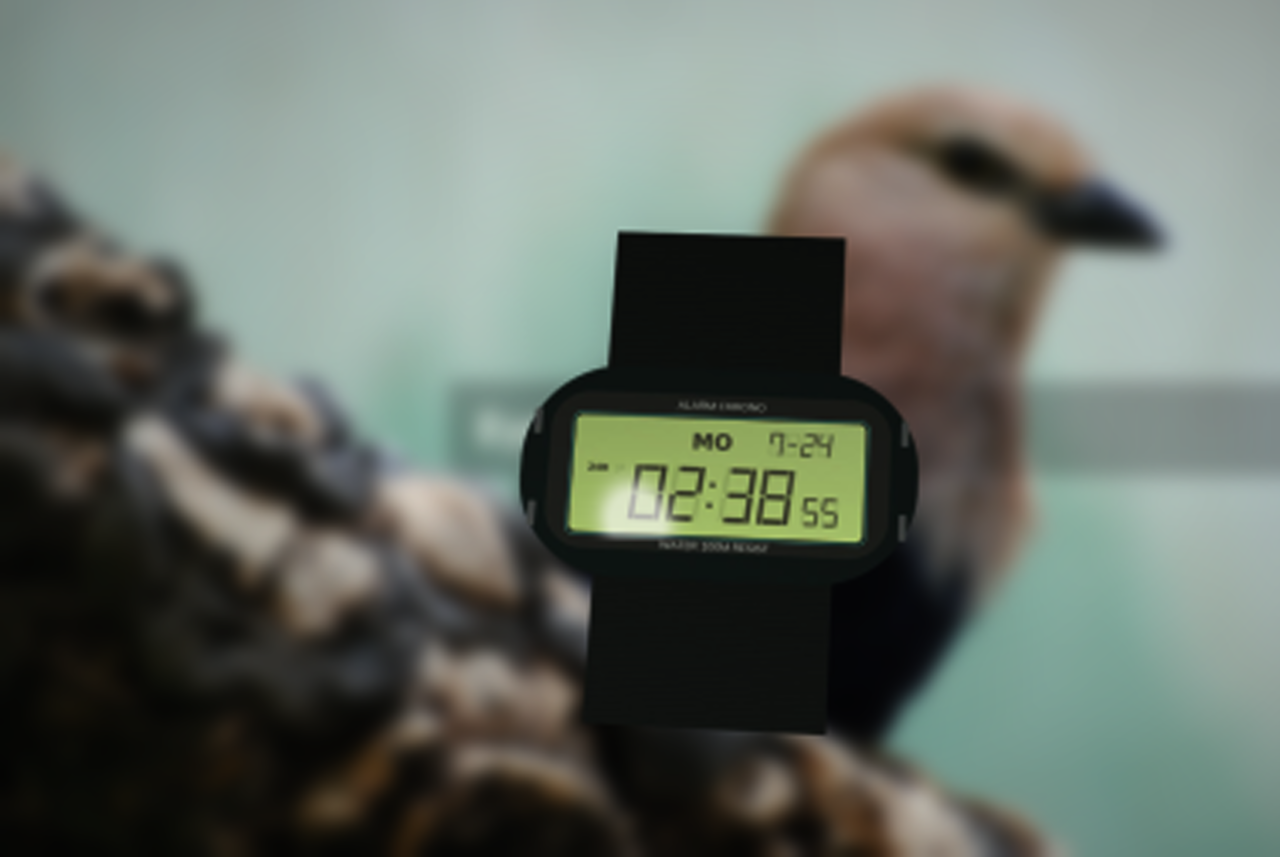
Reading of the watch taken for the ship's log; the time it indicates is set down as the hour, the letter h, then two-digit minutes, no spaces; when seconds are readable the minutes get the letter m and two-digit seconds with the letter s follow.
2h38m55s
